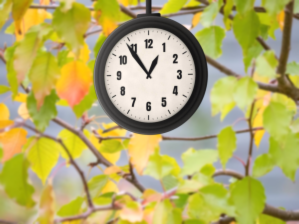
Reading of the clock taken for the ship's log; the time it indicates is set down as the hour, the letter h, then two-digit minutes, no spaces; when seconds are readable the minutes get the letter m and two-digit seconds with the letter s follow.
12h54
